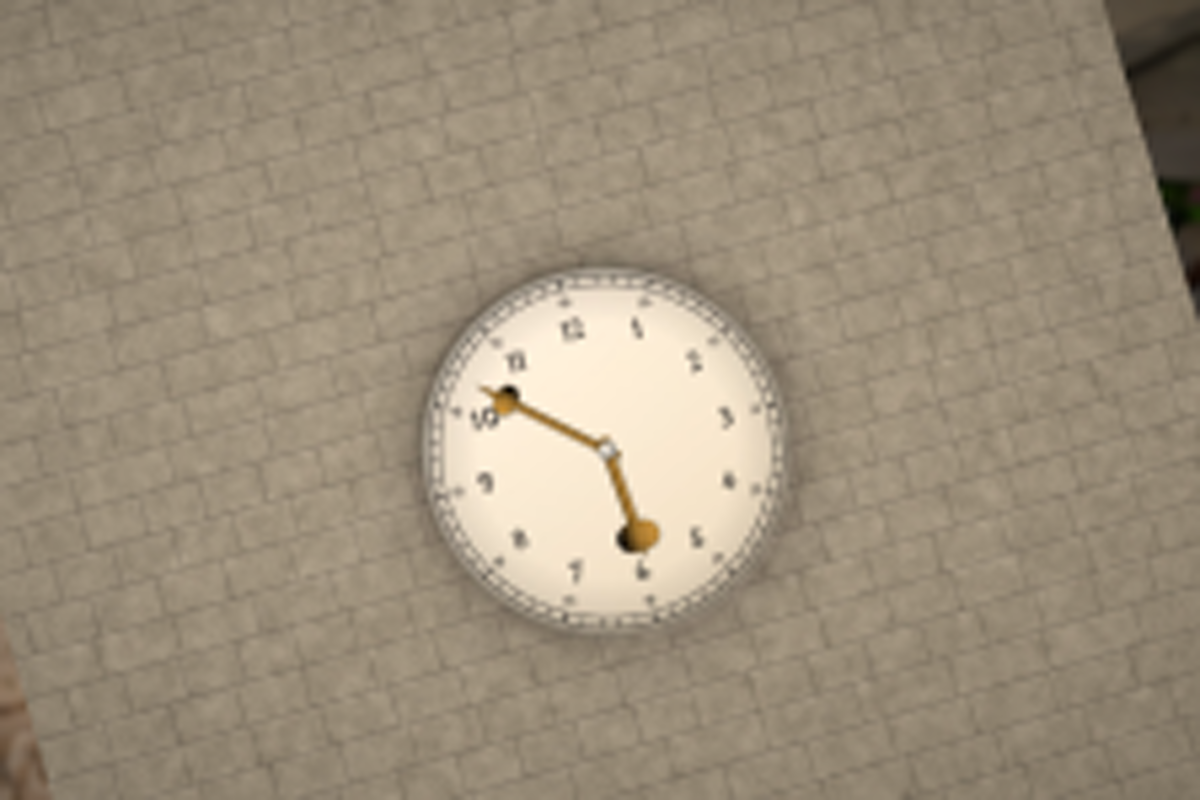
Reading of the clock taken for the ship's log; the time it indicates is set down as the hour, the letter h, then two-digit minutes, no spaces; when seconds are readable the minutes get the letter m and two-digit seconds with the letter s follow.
5h52
